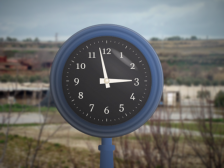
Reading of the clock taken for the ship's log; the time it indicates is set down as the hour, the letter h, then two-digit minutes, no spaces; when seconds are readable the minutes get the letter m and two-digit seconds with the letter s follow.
2h58
